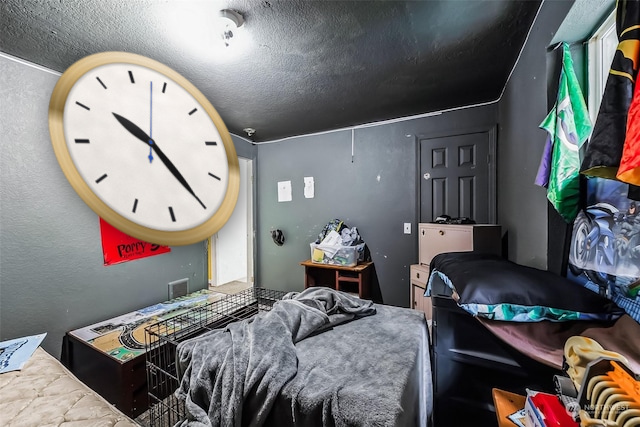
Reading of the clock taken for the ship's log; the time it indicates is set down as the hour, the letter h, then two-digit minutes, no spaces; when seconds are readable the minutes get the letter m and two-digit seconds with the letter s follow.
10h25m03s
